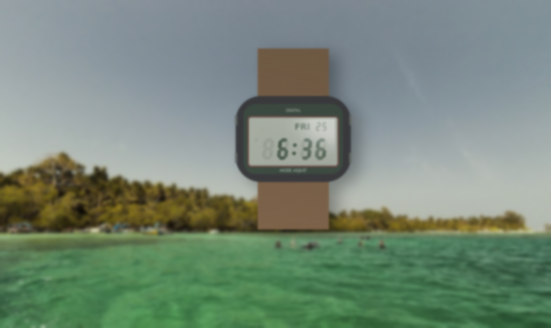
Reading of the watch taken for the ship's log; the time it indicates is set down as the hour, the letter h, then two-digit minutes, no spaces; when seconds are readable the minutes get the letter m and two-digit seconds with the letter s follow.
6h36
